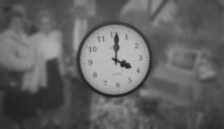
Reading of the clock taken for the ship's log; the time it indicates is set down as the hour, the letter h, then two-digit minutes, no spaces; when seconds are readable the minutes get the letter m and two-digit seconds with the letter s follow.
4h01
